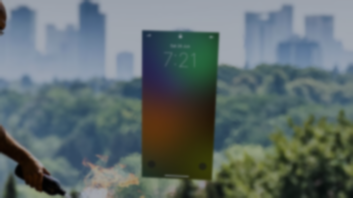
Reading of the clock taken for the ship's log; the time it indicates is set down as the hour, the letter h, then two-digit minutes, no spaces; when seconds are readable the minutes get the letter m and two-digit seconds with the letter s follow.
7h21
